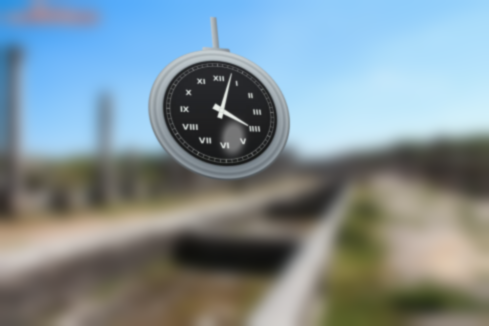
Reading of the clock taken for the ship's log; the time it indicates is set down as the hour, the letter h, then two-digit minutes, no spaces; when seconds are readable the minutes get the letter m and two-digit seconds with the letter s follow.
4h03
